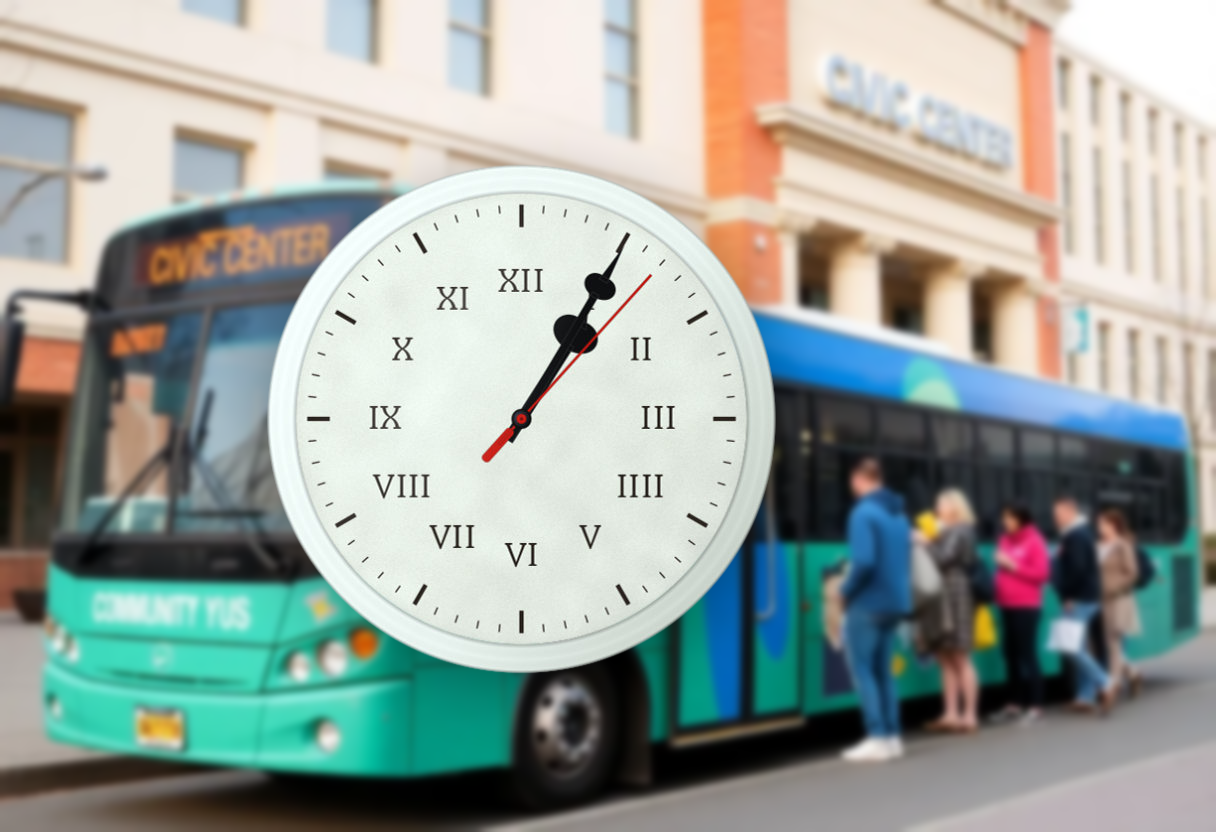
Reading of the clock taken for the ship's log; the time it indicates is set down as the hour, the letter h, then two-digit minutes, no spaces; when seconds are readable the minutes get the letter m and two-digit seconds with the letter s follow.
1h05m07s
